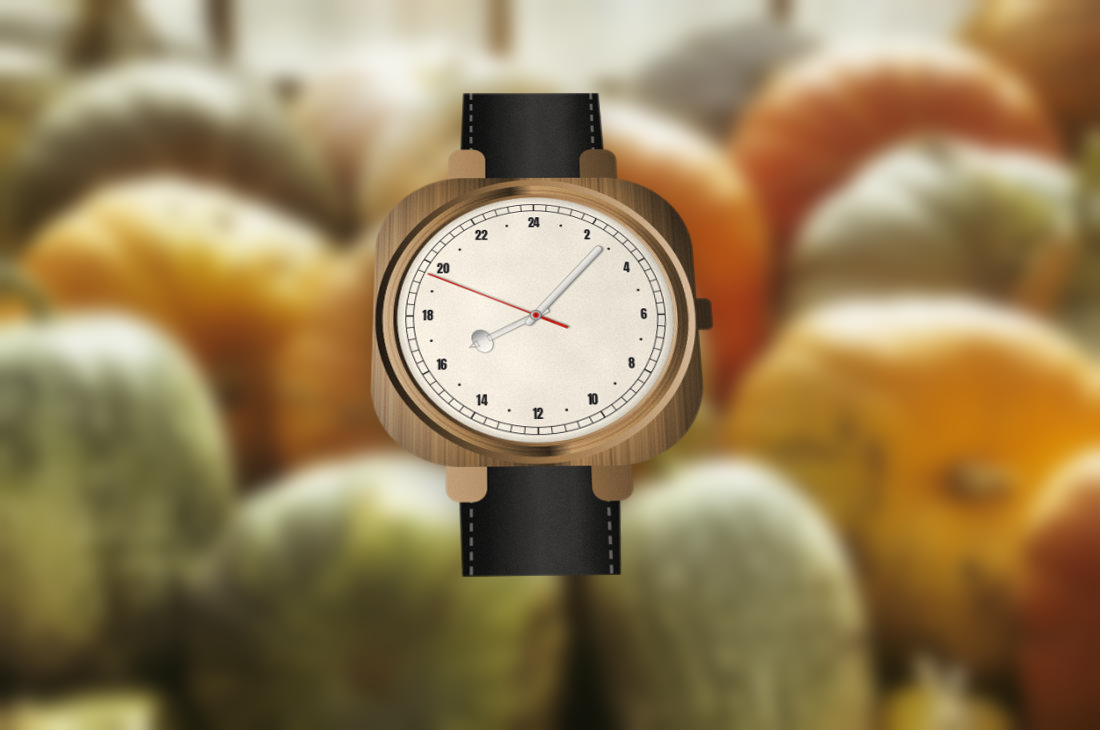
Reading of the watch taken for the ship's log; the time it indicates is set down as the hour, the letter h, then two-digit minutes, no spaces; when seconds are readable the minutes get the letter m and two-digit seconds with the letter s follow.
16h06m49s
